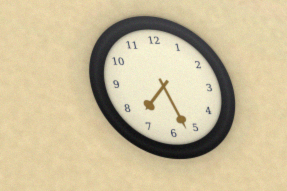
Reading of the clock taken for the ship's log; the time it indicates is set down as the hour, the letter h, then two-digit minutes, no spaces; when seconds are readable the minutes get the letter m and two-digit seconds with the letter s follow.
7h27
